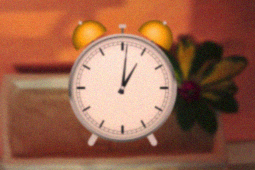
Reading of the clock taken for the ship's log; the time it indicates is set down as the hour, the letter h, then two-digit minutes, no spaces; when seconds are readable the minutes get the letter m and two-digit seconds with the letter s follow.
1h01
